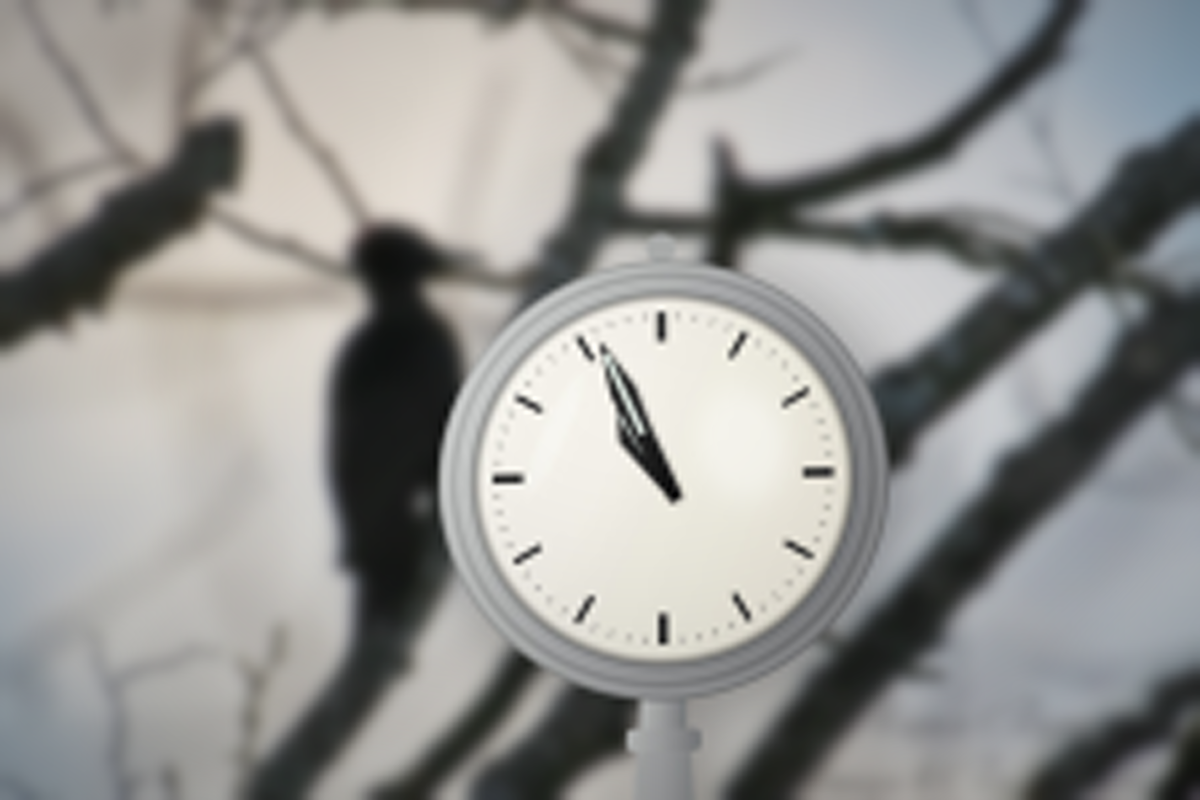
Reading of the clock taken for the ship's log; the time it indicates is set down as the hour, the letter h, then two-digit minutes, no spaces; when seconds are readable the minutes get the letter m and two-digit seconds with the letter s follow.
10h56
